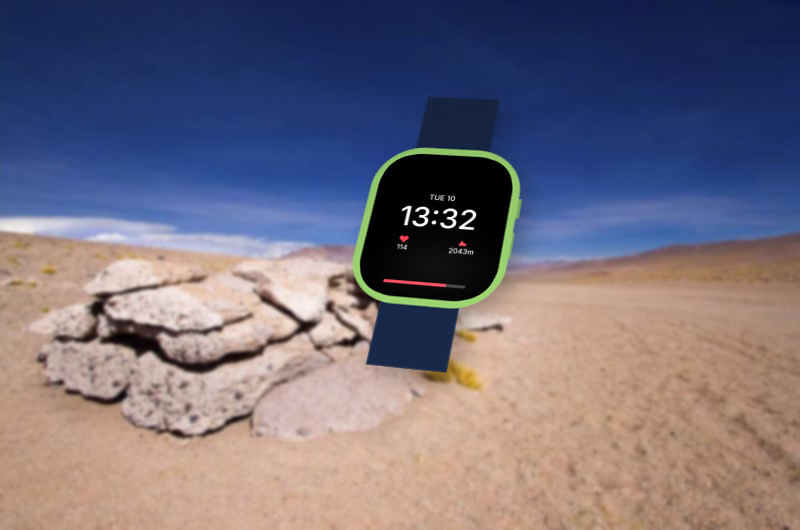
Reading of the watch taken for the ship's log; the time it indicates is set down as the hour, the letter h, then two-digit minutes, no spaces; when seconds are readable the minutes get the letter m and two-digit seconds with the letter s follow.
13h32
